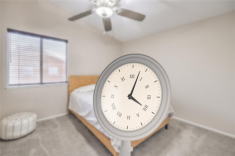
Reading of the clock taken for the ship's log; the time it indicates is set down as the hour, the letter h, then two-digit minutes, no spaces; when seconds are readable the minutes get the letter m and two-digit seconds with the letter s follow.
4h03
